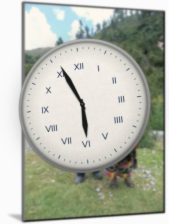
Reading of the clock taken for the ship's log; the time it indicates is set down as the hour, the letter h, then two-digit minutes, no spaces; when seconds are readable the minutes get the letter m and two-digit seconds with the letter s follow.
5h56
